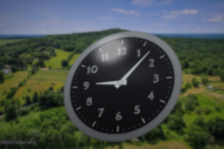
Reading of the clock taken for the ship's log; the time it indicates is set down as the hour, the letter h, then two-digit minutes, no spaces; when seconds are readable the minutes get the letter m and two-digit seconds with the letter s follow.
9h07
